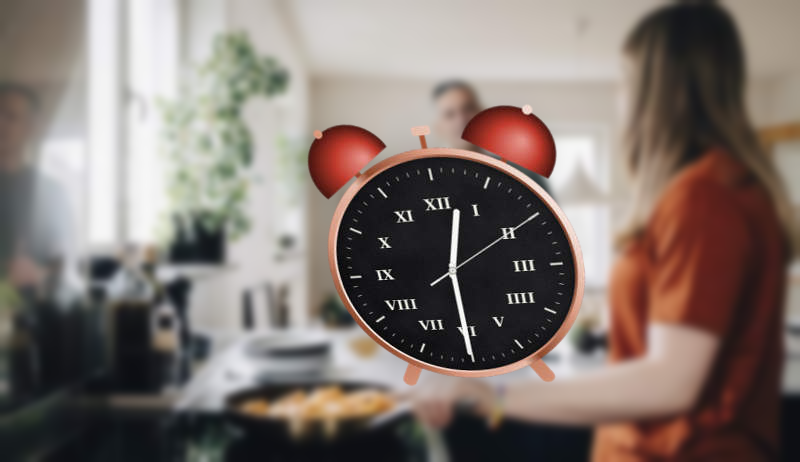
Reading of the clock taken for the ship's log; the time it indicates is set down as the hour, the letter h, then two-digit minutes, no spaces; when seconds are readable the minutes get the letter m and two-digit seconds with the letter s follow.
12h30m10s
